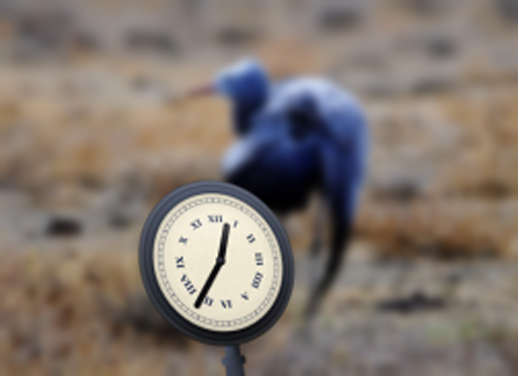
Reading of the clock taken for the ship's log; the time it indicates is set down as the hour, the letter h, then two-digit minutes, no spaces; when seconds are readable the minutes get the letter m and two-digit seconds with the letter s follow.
12h36
